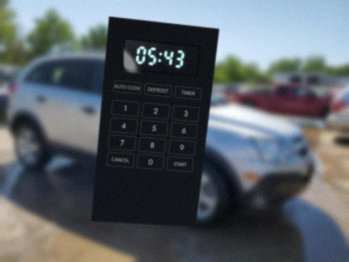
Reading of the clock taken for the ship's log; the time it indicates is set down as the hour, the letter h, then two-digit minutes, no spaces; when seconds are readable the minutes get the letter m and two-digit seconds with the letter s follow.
5h43
